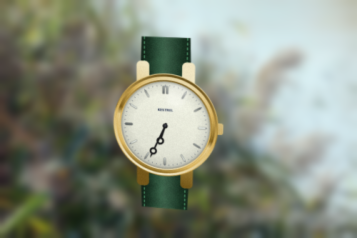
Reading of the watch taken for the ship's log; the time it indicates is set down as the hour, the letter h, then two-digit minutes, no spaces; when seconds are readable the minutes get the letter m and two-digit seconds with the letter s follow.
6h34
